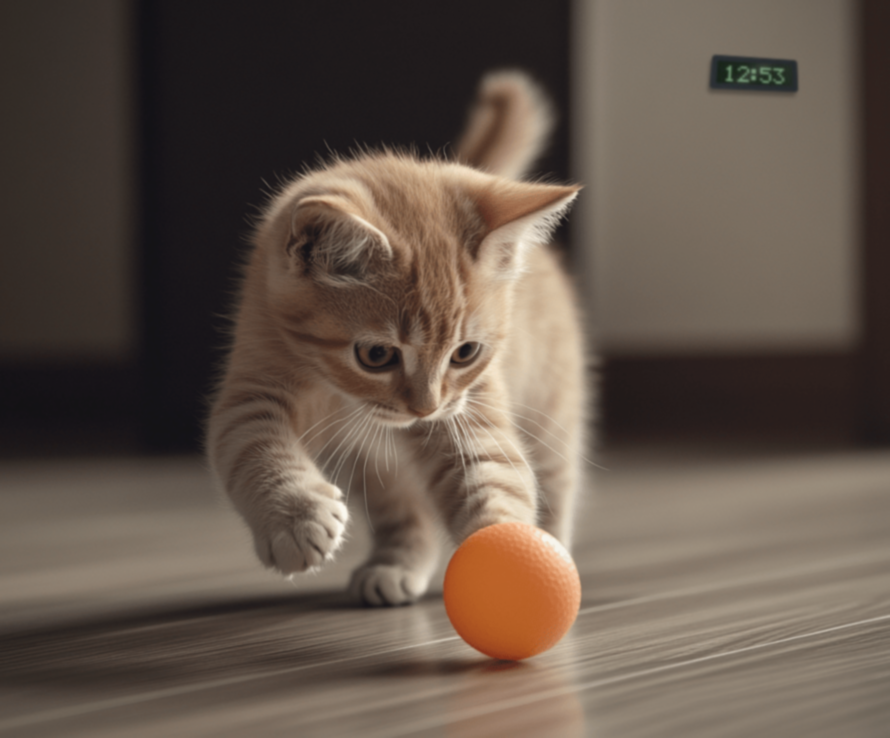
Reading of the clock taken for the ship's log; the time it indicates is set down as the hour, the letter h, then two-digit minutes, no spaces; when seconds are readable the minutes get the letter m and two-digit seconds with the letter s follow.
12h53
